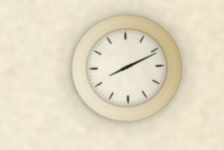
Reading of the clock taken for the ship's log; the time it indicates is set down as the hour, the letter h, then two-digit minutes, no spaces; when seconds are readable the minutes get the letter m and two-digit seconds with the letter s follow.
8h11
